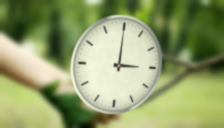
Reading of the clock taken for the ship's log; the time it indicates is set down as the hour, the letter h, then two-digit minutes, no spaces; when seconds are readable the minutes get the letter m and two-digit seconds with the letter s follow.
3h00
